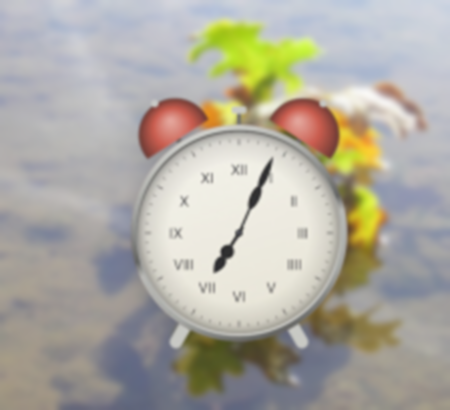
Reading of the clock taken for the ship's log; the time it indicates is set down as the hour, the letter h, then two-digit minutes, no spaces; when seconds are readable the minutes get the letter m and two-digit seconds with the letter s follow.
7h04
